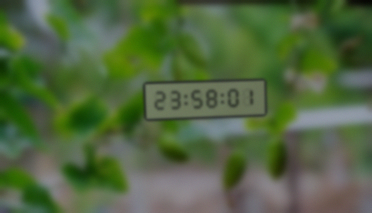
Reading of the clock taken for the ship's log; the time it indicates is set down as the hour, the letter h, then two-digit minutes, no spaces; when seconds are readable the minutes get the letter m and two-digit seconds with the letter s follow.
23h58m01s
